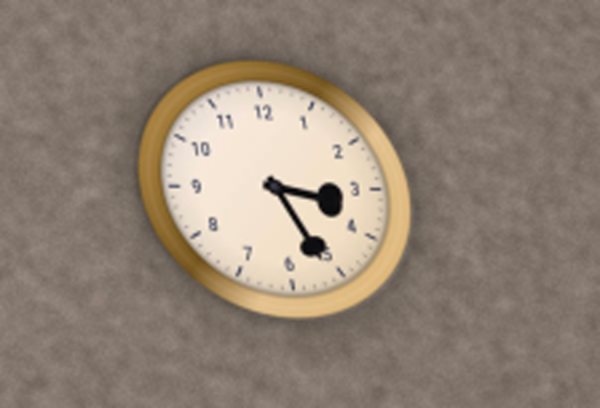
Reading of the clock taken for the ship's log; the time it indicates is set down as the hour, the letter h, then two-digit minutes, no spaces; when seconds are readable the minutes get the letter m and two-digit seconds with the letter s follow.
3h26
